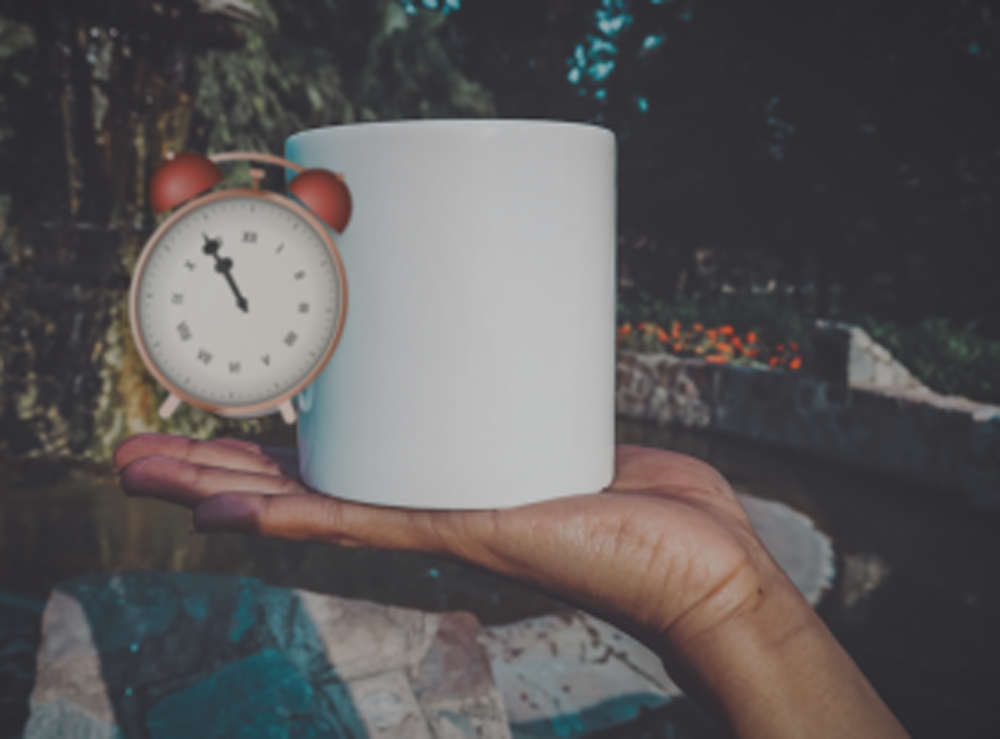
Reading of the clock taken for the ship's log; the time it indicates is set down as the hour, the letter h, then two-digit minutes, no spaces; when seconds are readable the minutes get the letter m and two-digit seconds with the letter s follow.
10h54
